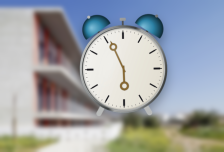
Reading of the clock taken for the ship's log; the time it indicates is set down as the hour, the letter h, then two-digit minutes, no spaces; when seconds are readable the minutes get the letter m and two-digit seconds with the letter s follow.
5h56
